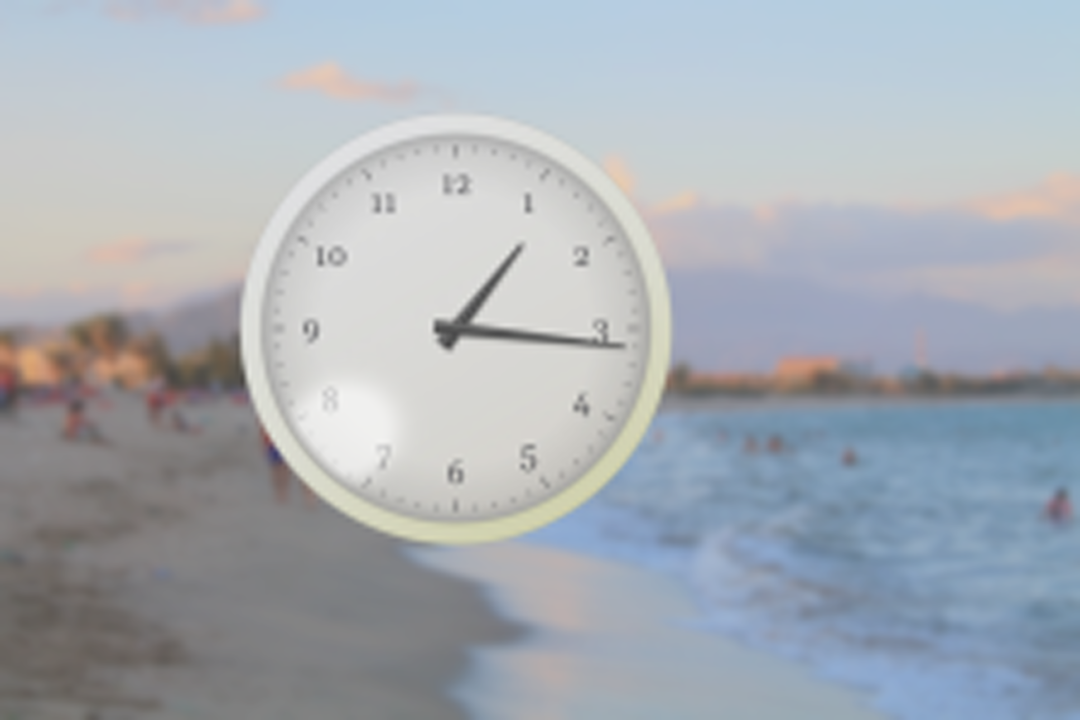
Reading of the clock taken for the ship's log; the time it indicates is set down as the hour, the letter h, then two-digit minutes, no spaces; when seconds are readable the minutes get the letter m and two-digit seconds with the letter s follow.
1h16
